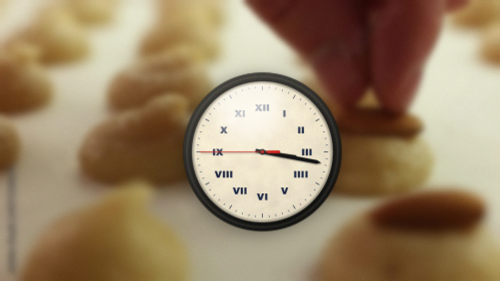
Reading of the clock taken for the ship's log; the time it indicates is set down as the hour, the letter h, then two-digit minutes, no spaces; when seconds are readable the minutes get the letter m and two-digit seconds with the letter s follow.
3h16m45s
